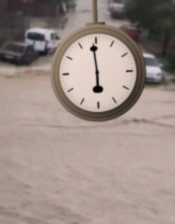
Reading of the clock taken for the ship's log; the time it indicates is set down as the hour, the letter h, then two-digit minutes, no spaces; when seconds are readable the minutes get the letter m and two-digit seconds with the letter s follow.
5h59
